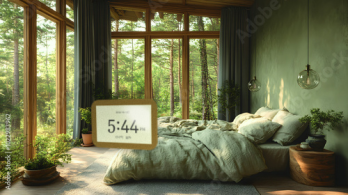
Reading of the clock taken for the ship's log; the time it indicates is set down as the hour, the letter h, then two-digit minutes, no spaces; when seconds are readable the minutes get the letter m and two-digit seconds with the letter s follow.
5h44
